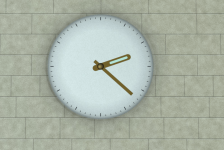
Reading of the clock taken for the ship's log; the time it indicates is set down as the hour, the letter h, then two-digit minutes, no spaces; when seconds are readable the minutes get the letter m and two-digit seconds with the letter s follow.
2h22
